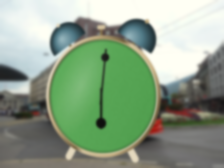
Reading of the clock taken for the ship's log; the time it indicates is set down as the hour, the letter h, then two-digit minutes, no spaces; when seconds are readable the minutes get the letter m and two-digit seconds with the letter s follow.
6h01
